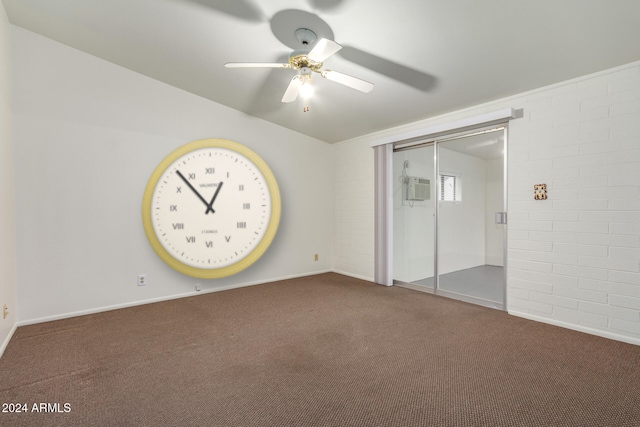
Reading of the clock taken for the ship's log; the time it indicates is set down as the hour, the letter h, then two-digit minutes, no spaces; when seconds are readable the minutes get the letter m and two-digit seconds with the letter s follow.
12h53
